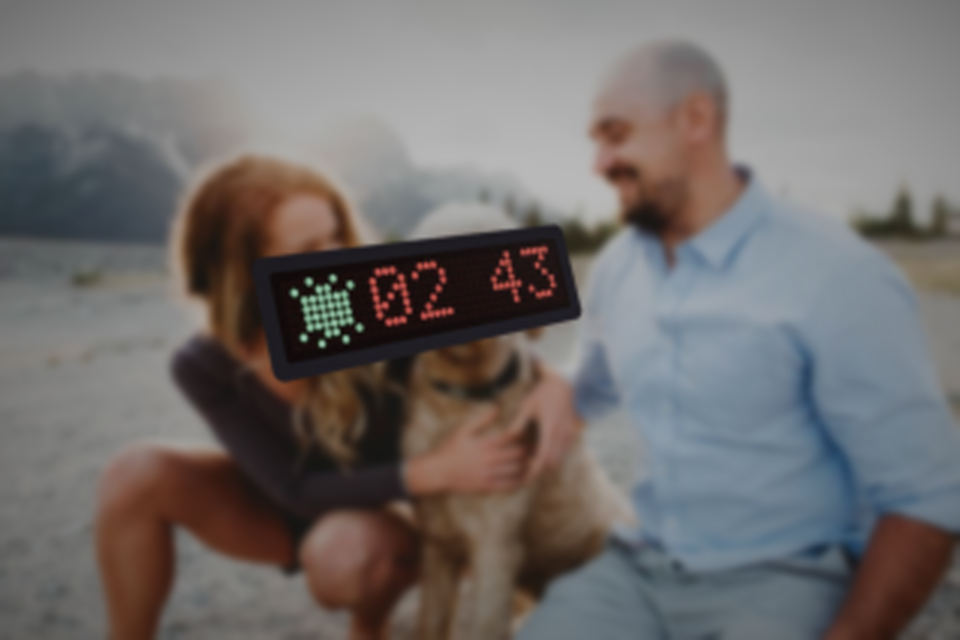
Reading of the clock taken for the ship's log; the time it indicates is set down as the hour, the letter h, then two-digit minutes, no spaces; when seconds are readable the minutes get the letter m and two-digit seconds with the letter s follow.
2h43
